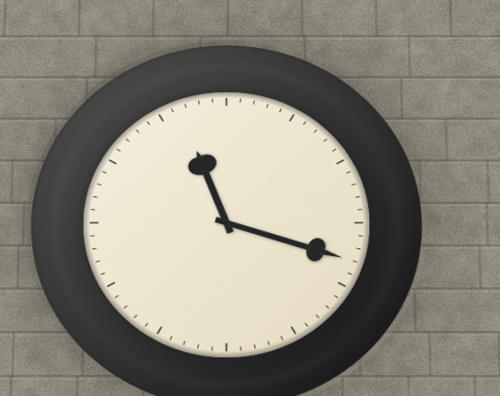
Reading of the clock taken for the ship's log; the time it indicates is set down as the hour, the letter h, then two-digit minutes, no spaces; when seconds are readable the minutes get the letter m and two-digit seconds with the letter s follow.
11h18
